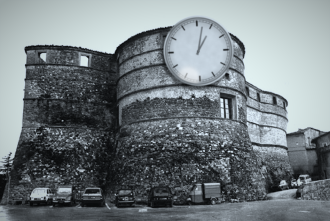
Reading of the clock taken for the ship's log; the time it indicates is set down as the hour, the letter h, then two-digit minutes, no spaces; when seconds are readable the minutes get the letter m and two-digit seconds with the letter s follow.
1h02
